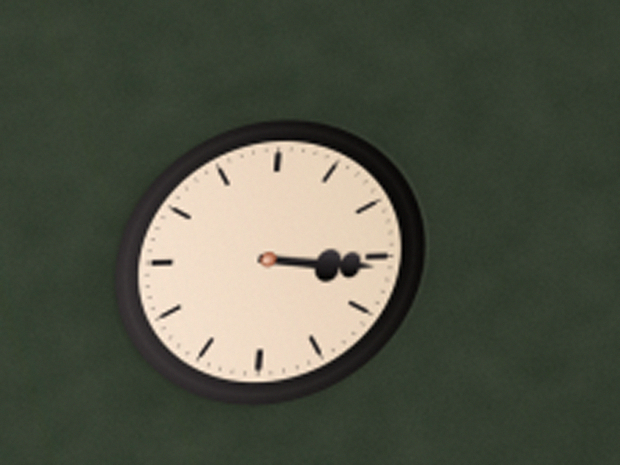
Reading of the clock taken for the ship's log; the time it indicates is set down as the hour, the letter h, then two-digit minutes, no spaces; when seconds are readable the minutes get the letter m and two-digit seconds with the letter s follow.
3h16
